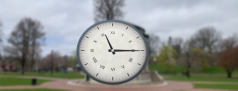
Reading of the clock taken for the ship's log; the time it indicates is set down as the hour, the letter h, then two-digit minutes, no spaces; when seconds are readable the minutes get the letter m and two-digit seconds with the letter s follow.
11h15
